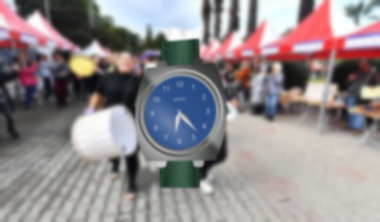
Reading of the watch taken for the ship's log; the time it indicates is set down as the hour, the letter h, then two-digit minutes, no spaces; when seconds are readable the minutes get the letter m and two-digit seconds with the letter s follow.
6h23
